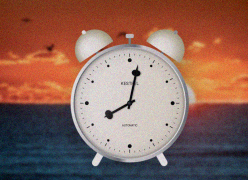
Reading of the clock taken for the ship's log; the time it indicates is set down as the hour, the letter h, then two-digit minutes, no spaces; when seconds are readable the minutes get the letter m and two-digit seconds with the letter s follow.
8h02
